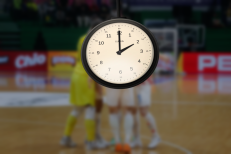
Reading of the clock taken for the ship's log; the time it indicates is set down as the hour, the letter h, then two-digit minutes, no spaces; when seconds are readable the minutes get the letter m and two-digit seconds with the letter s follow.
2h00
